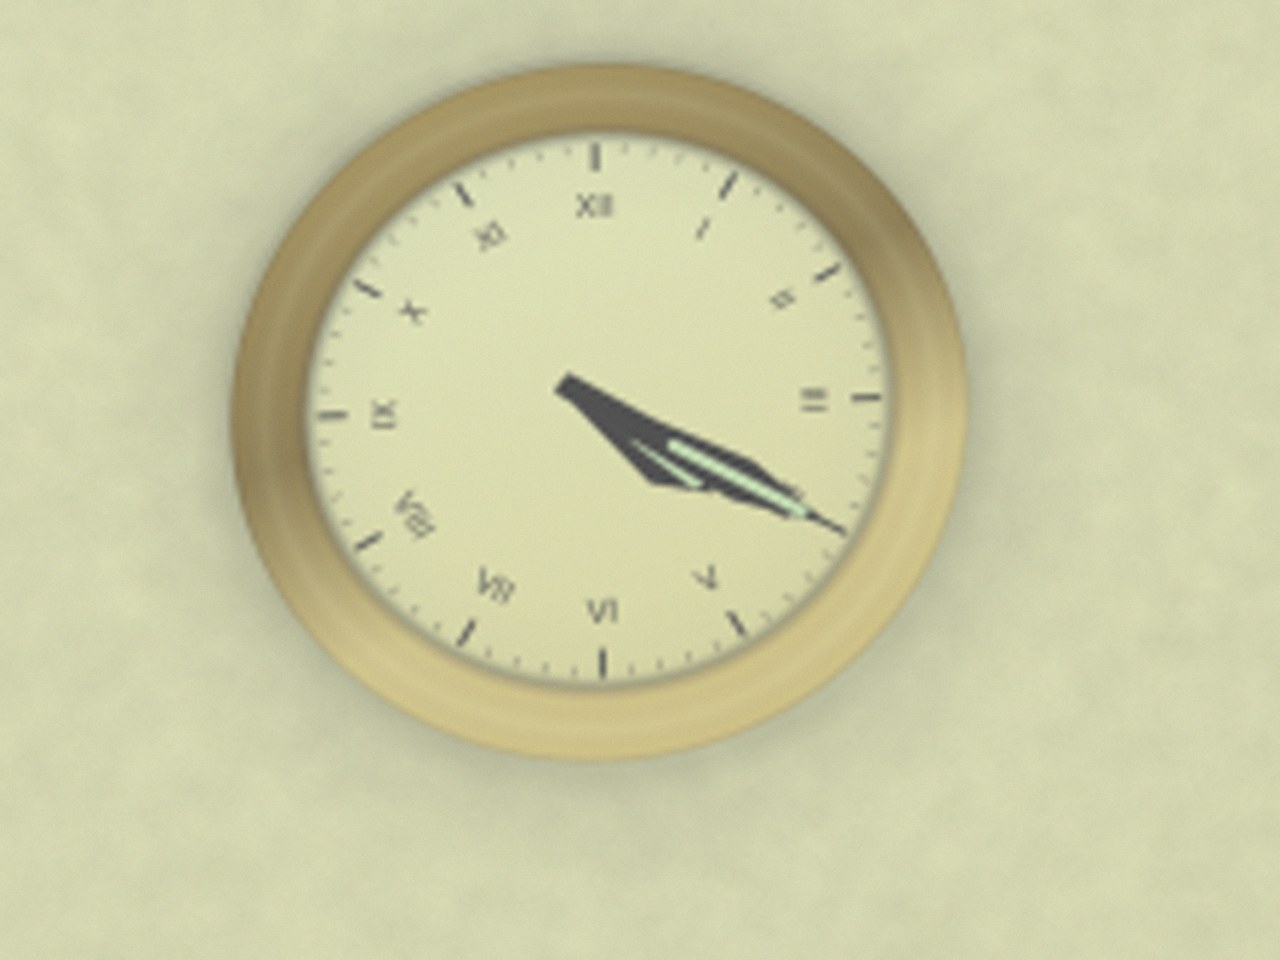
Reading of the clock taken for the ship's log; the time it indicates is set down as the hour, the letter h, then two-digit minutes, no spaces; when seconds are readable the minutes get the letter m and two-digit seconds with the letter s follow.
4h20
